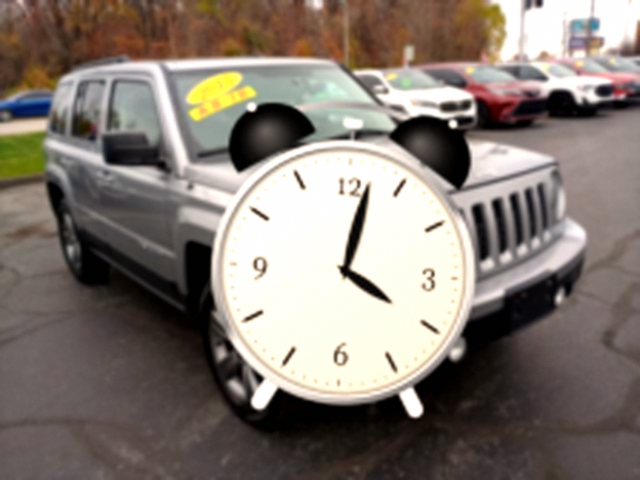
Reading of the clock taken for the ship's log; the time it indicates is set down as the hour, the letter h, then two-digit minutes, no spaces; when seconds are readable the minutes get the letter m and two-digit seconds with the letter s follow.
4h02
